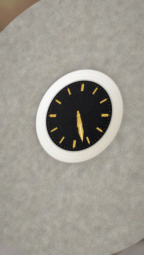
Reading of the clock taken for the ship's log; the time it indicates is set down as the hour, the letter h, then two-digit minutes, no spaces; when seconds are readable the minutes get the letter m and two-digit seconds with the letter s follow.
5h27
